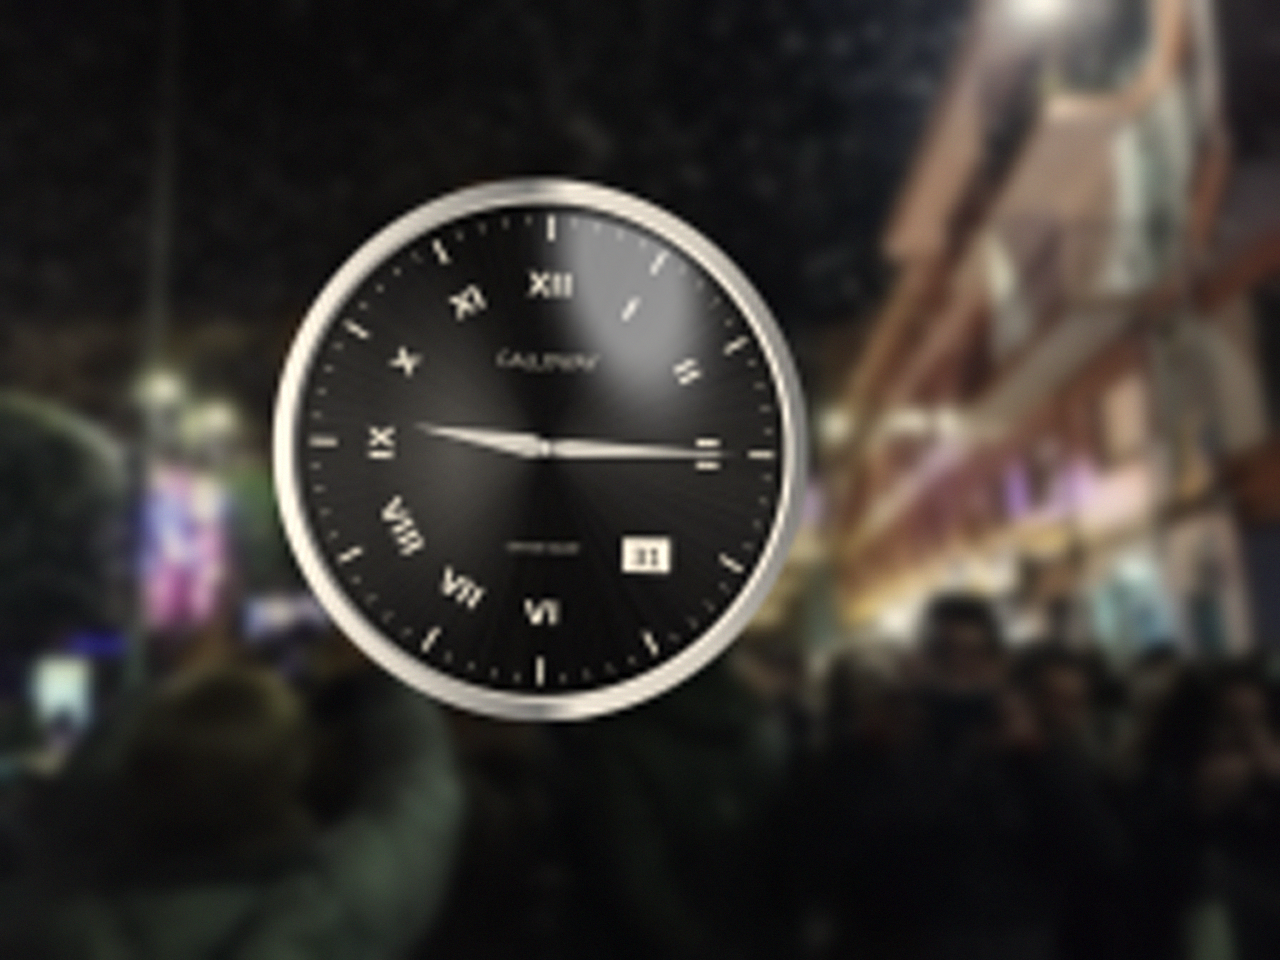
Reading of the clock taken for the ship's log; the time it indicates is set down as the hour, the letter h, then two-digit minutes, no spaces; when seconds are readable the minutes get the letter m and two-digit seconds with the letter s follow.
9h15
